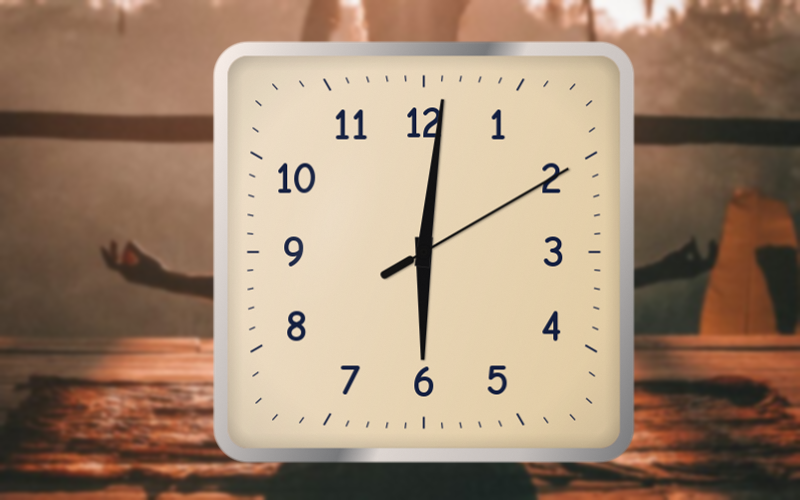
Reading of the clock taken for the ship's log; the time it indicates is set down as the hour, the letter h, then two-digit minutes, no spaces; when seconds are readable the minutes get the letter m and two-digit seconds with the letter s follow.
6h01m10s
